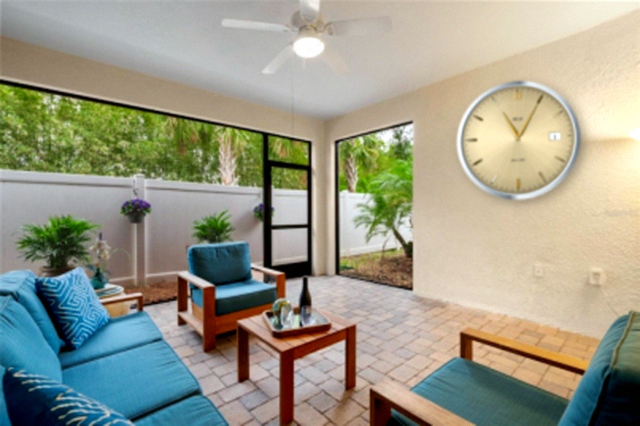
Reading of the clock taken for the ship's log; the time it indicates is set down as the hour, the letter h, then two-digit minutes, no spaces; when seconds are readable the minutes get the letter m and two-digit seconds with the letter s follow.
11h05
